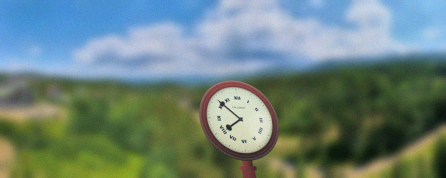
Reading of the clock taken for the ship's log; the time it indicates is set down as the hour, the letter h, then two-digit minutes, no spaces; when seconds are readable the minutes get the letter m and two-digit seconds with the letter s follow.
7h52
